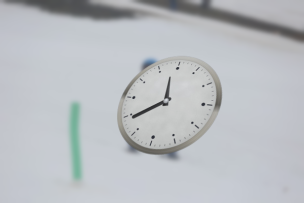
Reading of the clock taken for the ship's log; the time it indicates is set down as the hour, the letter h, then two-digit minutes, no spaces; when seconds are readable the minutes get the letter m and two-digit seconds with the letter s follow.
11h39
